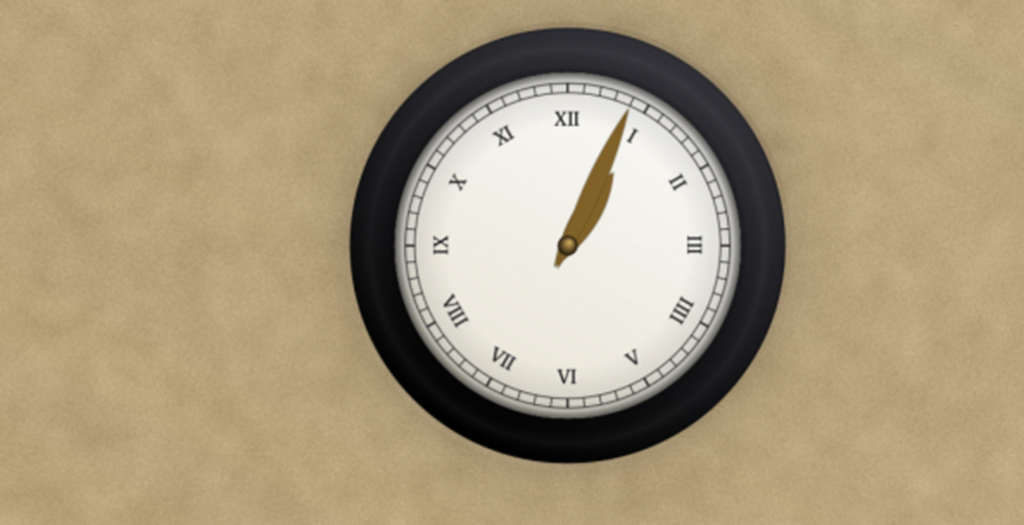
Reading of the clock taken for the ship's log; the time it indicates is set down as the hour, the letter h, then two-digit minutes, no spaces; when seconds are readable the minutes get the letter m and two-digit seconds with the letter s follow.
1h04
